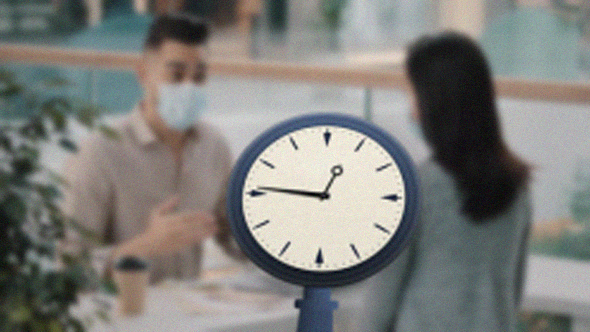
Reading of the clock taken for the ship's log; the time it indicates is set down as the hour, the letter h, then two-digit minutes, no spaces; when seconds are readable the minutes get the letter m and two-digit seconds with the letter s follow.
12h46
